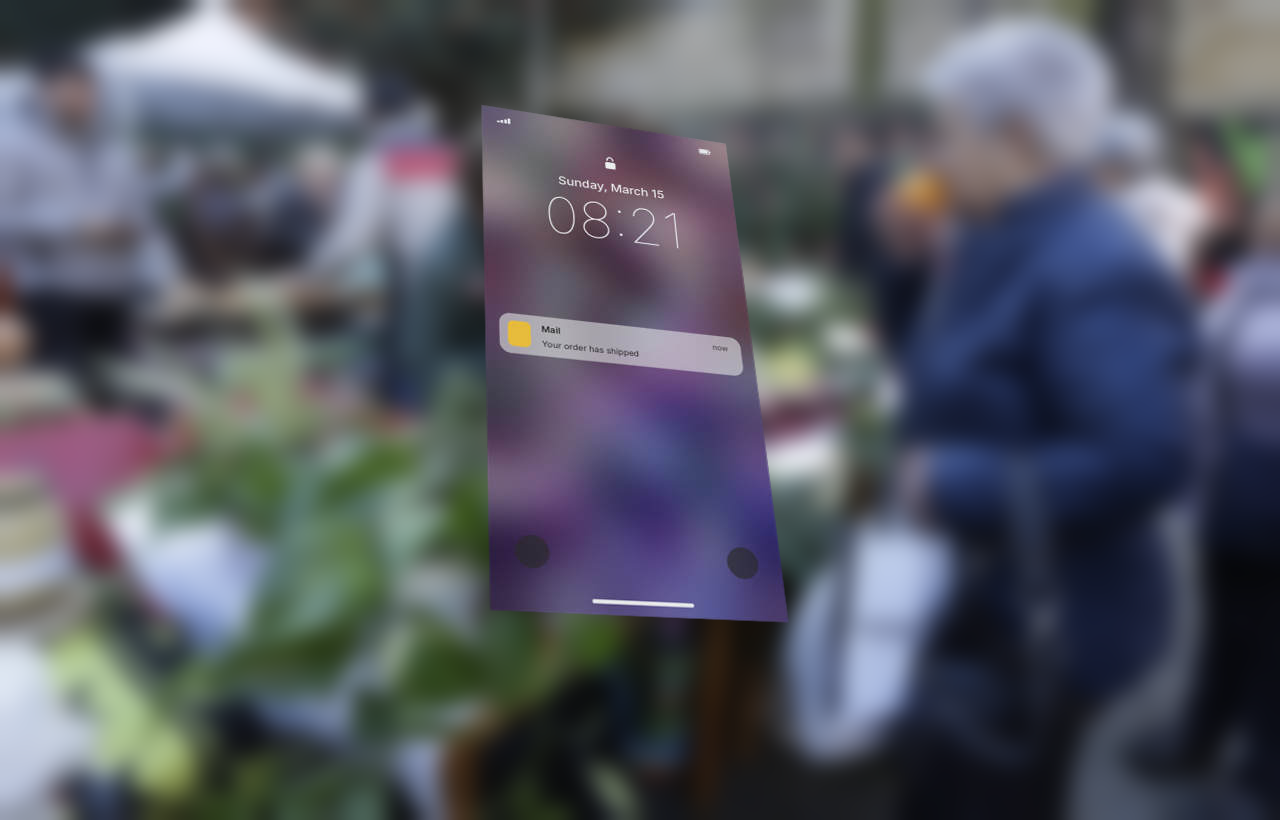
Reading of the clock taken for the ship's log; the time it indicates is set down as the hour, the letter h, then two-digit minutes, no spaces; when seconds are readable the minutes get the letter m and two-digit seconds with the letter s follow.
8h21
